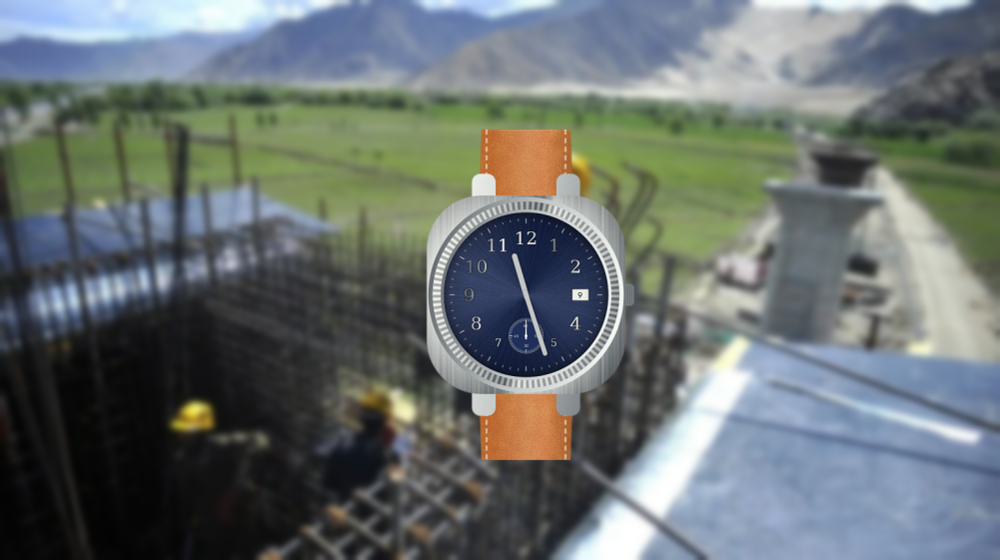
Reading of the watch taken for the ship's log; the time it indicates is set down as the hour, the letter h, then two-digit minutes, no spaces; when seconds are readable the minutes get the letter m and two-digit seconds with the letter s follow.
11h27
